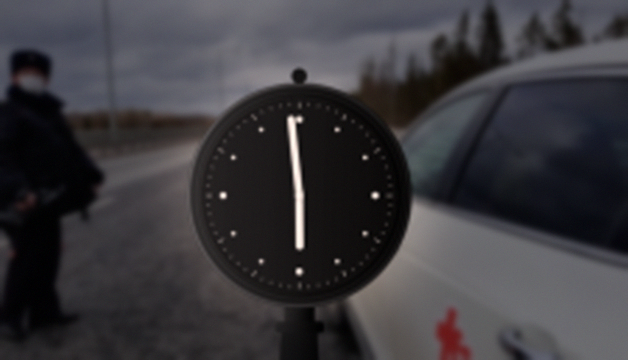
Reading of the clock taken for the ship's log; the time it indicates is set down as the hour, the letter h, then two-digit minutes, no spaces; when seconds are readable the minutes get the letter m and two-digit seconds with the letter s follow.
5h59
